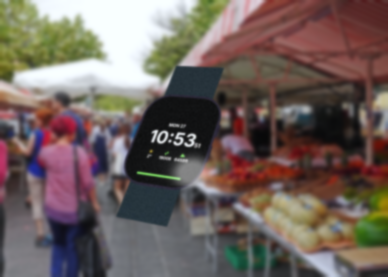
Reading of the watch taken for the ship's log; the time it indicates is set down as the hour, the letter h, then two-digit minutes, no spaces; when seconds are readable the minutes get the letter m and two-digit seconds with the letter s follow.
10h53
